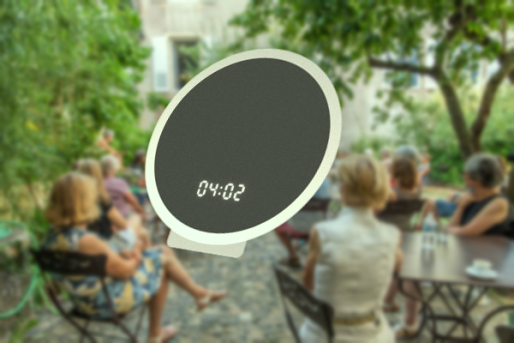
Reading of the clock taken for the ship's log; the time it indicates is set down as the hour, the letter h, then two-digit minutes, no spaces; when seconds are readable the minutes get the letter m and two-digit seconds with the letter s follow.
4h02
